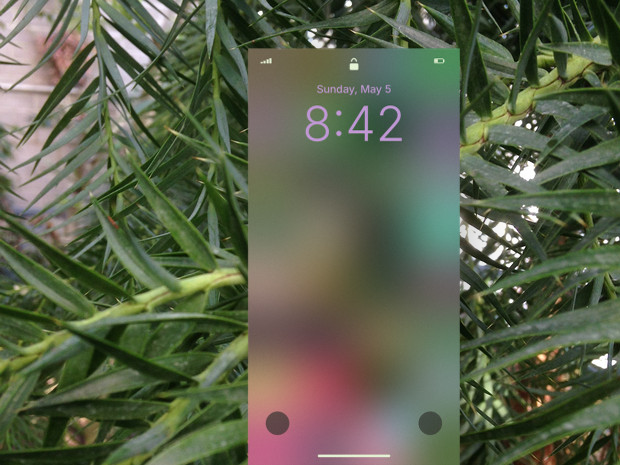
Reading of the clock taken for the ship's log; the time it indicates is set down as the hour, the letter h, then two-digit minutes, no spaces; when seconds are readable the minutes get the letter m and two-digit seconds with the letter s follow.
8h42
